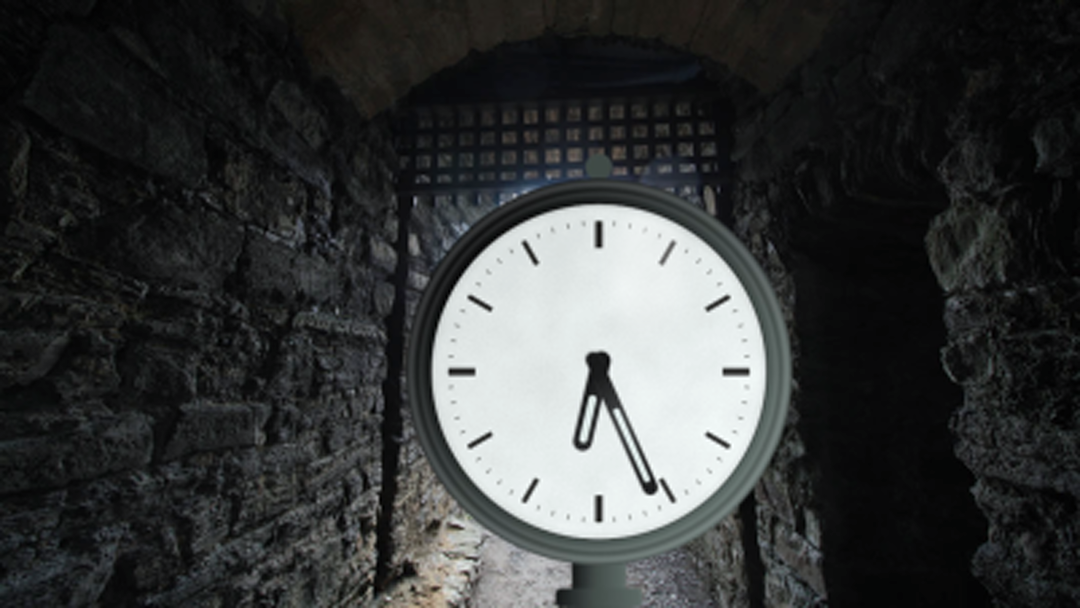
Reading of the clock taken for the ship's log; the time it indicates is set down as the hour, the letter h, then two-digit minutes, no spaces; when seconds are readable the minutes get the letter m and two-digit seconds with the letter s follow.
6h26
